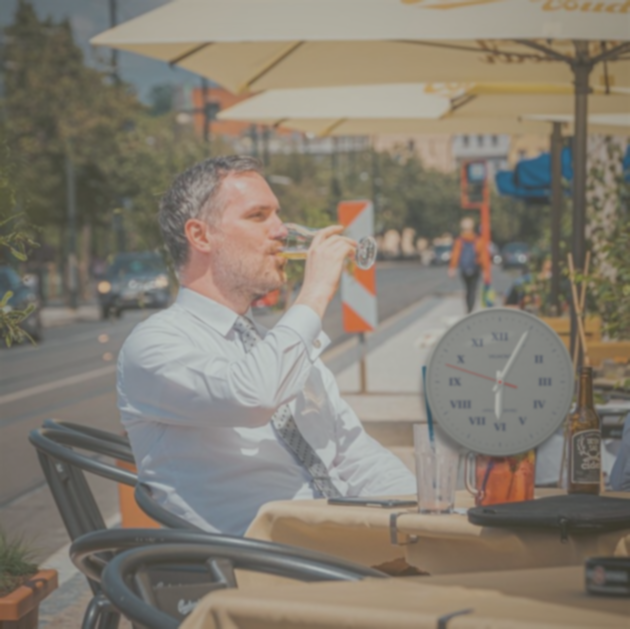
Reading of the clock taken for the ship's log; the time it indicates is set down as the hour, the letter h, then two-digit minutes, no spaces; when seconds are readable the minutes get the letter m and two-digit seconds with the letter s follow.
6h04m48s
